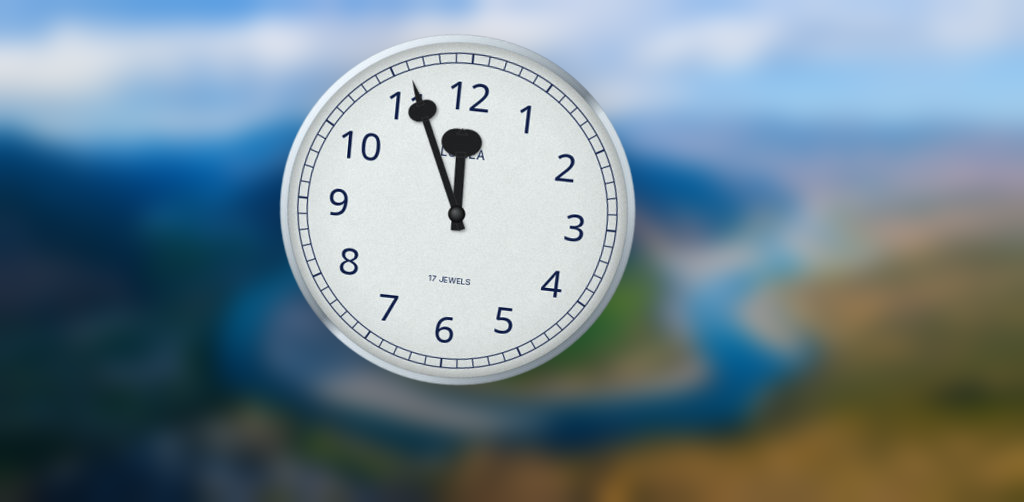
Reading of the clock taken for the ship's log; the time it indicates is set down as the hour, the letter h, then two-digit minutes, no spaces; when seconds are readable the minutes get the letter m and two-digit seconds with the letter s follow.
11h56
